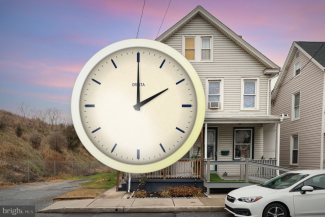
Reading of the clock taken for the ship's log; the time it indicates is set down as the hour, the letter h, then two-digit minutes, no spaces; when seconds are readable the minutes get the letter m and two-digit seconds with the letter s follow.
2h00
